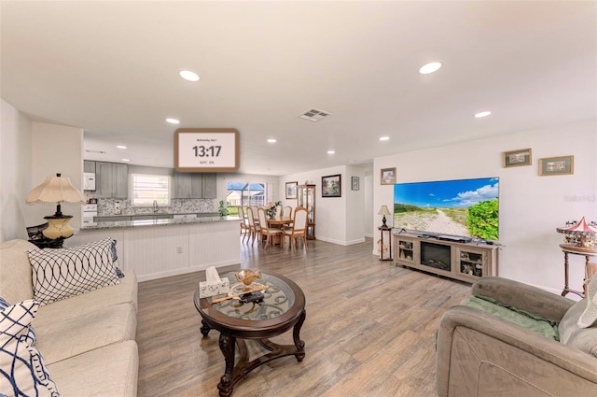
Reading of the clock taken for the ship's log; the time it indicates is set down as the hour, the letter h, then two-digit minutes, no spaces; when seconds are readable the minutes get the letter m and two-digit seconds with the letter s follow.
13h17
